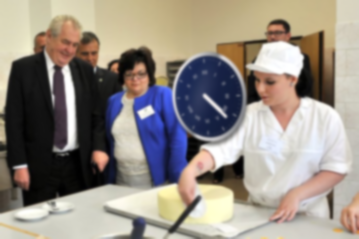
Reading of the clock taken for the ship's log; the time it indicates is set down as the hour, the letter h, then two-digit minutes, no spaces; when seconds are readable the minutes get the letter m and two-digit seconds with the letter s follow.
4h22
